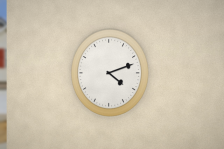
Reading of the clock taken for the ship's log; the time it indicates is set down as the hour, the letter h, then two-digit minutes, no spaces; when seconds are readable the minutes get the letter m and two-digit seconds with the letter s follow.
4h12
